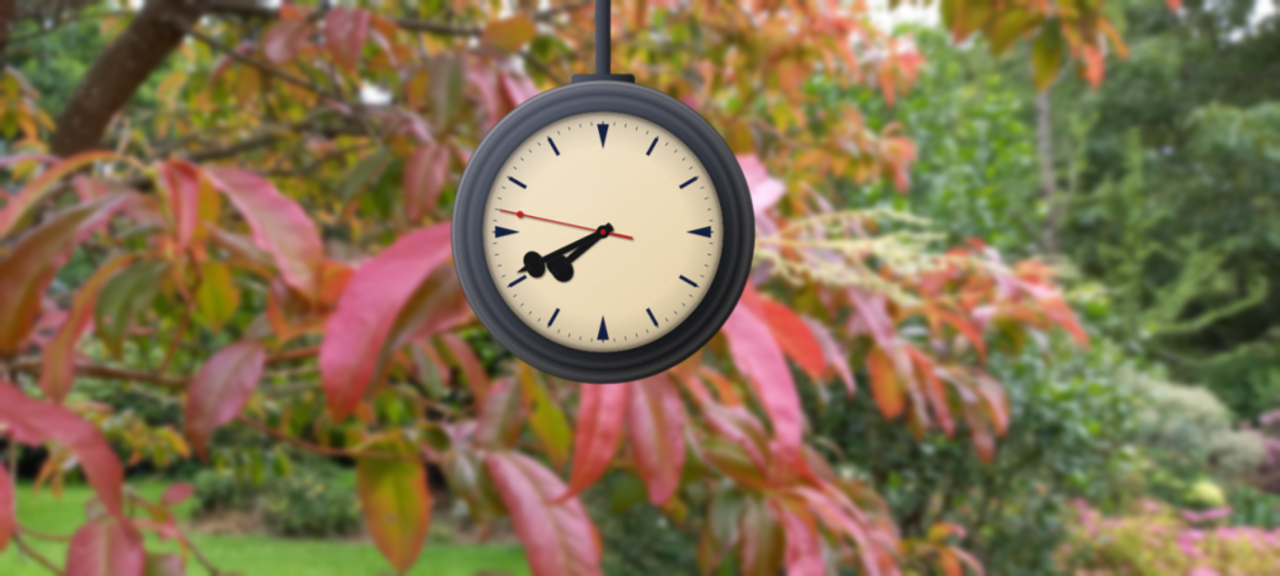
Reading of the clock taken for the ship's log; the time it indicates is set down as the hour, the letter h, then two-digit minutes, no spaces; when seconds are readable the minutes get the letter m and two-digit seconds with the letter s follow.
7h40m47s
